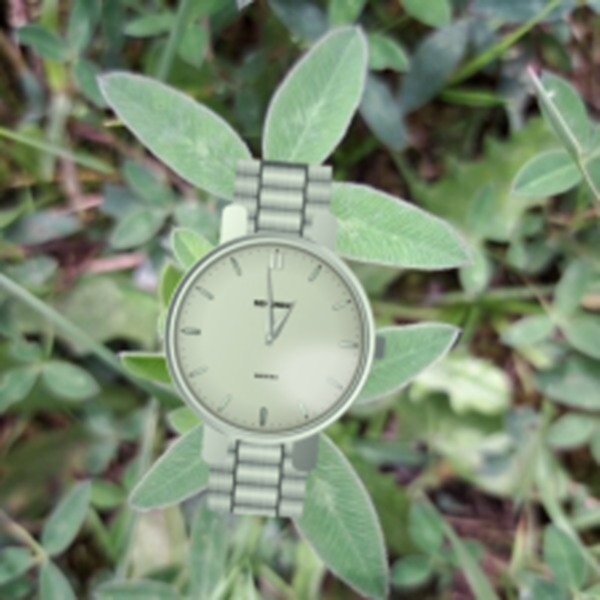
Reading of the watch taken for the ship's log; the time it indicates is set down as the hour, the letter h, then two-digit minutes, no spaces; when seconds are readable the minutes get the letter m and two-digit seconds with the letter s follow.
12h59
